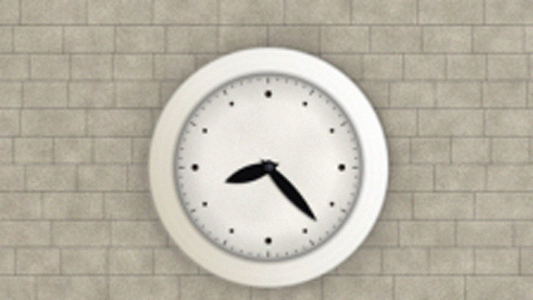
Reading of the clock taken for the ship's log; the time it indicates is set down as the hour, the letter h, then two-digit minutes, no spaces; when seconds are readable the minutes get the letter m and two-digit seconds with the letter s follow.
8h23
